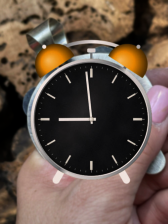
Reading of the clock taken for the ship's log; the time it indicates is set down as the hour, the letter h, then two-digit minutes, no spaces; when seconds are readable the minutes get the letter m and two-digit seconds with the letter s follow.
8h59
